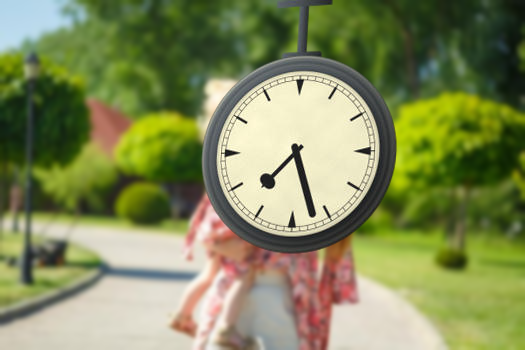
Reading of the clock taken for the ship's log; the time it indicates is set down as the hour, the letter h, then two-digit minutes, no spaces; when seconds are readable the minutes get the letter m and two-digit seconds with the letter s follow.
7h27
